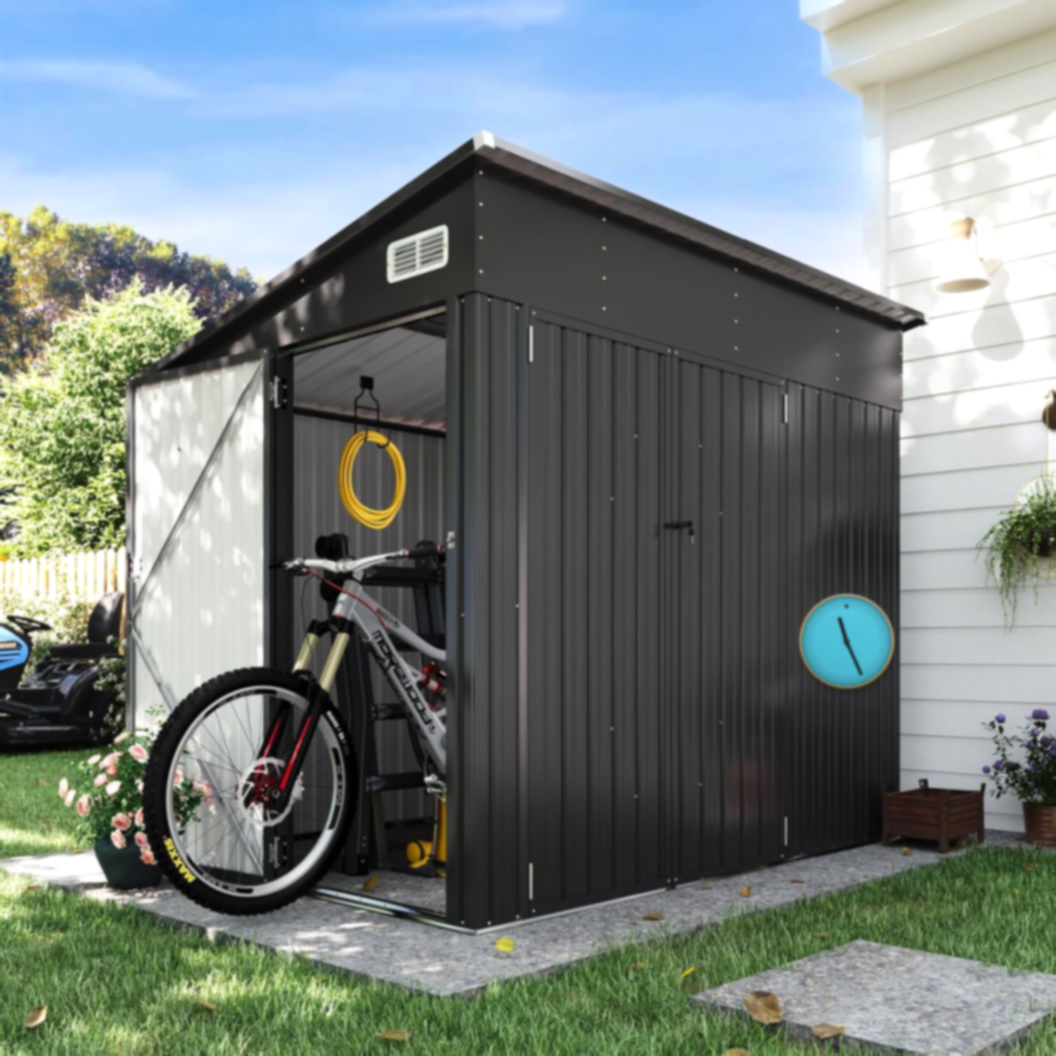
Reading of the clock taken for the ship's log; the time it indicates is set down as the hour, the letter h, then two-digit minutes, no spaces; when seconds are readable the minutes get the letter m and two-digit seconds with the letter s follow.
11h26
